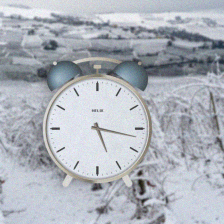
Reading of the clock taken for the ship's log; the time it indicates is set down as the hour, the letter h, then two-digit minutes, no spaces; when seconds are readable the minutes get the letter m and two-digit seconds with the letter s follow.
5h17
